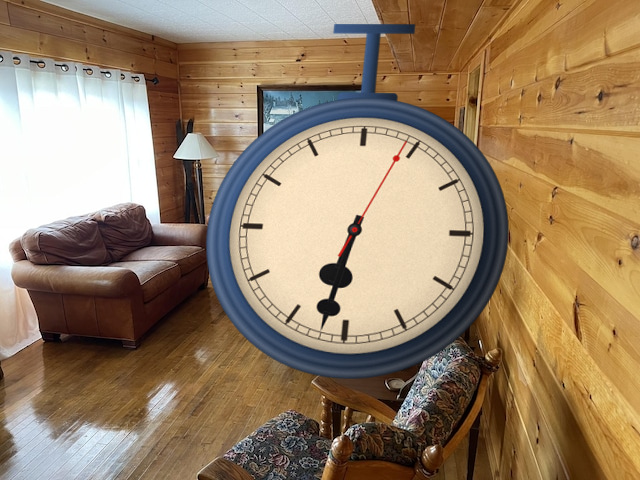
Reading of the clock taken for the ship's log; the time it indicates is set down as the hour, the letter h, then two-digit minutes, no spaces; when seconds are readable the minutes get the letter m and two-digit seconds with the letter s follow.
6h32m04s
